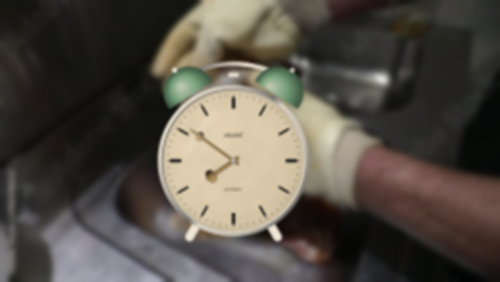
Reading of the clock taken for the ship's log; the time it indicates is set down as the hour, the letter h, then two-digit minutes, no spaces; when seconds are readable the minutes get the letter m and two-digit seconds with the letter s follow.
7h51
